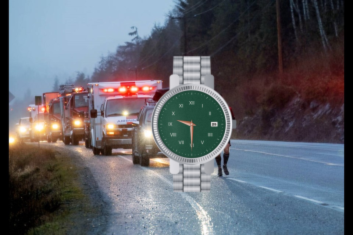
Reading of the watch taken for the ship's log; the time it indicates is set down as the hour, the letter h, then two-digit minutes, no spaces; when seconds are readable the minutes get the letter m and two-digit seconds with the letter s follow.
9h30
